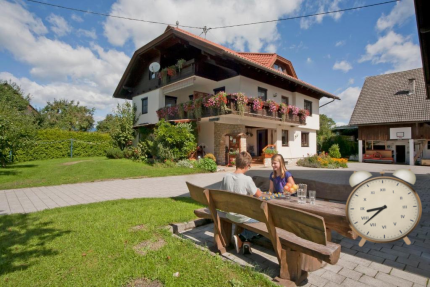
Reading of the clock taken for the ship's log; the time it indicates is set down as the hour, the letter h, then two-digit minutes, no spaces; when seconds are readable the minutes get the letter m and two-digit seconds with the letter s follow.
8h38
